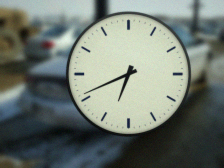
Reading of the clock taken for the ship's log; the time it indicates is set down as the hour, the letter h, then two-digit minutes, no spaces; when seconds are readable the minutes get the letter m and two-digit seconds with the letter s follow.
6h41
